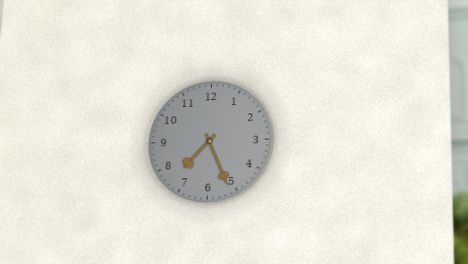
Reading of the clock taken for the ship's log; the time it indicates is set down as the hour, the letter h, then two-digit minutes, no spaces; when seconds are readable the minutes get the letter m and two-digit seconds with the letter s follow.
7h26
